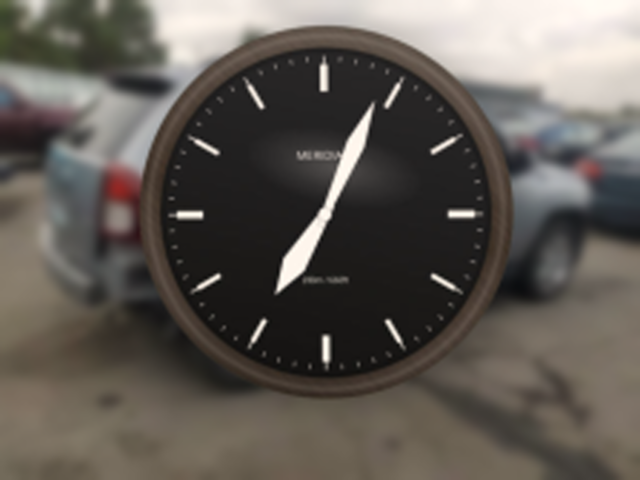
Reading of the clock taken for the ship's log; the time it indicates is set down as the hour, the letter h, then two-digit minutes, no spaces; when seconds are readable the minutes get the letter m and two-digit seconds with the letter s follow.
7h04
